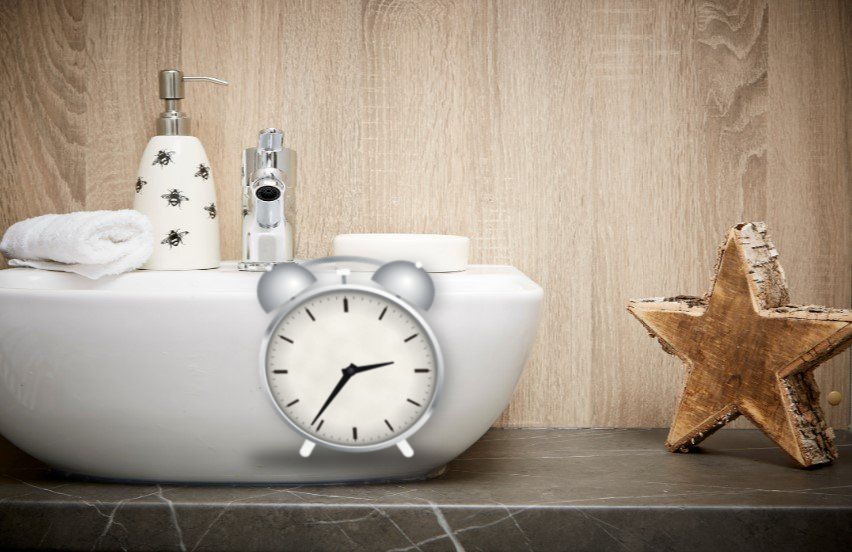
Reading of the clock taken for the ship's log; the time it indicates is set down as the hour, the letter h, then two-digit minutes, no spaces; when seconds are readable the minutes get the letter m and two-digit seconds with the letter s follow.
2h36
